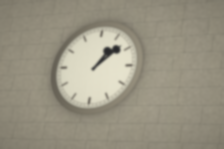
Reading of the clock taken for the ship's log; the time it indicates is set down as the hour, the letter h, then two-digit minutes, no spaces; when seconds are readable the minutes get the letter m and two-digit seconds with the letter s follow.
1h08
